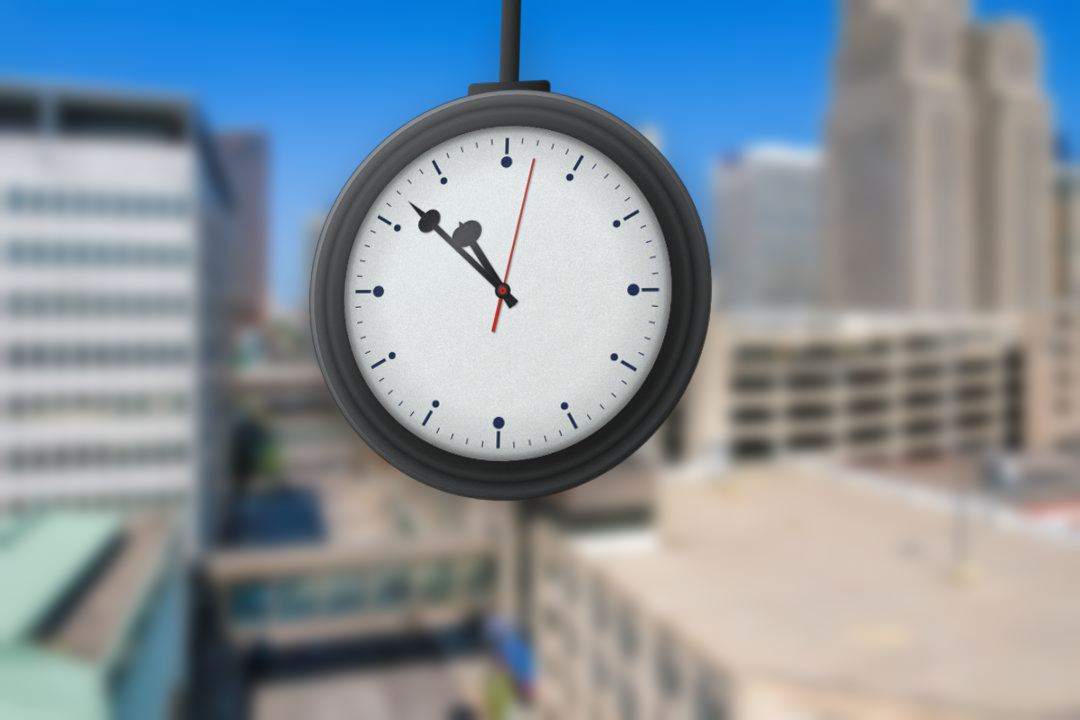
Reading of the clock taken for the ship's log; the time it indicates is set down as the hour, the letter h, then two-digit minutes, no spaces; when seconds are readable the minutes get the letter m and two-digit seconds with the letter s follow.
10h52m02s
